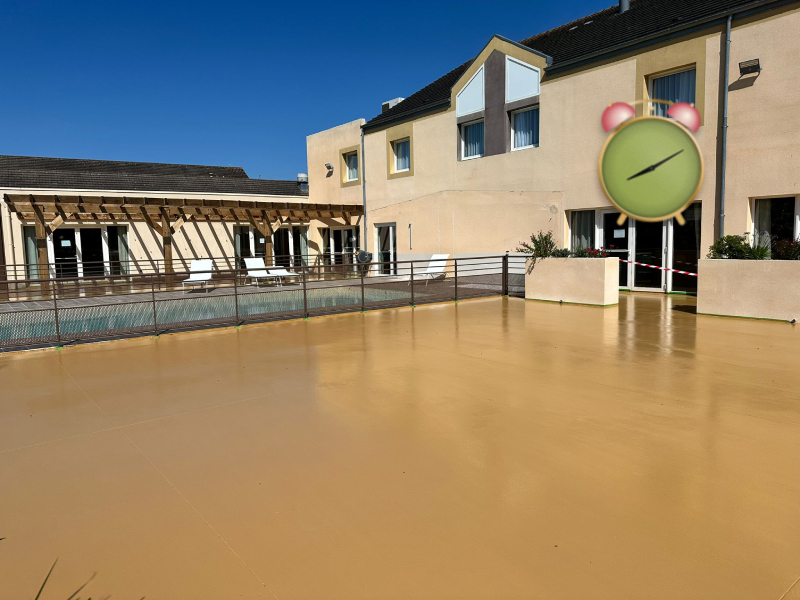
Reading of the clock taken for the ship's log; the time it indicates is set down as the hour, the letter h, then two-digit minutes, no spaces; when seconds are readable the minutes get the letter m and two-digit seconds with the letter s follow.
8h10
